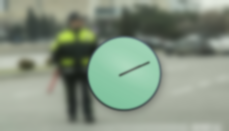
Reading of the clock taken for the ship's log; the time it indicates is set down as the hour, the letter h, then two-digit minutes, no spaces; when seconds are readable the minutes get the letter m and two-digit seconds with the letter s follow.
2h11
